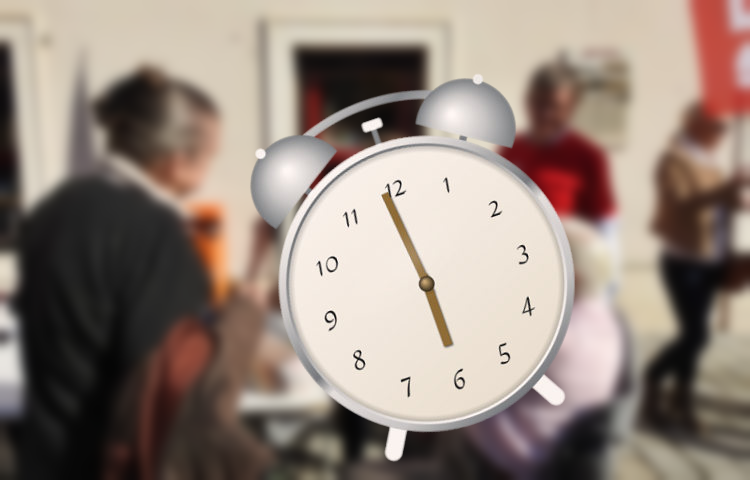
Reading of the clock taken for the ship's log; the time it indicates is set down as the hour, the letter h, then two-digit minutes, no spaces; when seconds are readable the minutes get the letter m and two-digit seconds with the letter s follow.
5h59
